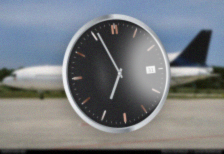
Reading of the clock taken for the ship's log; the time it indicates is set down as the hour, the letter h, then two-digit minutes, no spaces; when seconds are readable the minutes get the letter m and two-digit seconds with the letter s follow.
6h56
